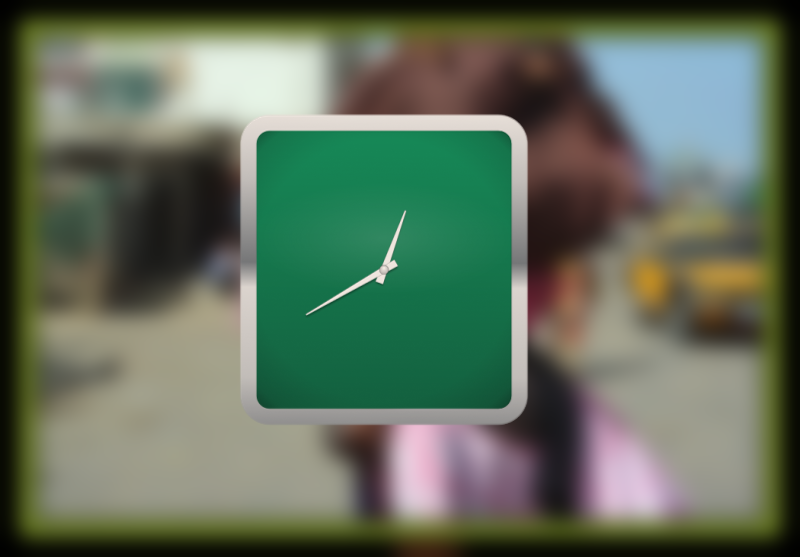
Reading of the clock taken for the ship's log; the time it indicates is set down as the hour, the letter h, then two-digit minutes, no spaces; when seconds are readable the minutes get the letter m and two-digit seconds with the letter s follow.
12h40
